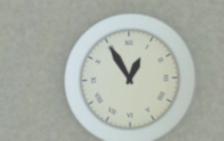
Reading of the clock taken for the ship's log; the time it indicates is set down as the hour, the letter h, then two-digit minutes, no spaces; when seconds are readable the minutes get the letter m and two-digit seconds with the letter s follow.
12h55
